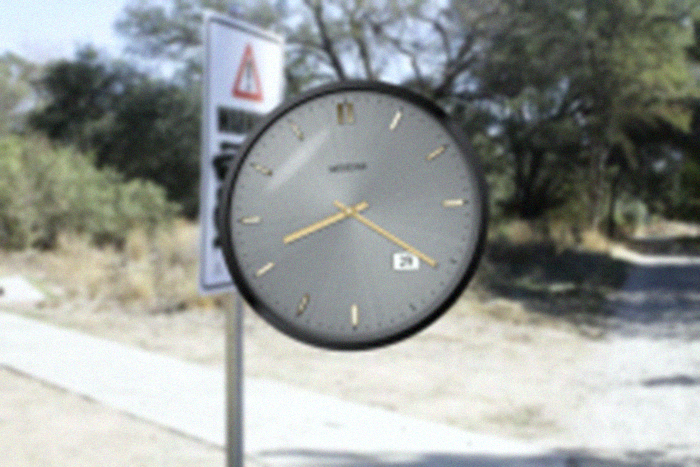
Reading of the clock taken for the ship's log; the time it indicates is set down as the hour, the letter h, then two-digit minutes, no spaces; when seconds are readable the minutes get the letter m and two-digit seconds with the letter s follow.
8h21
